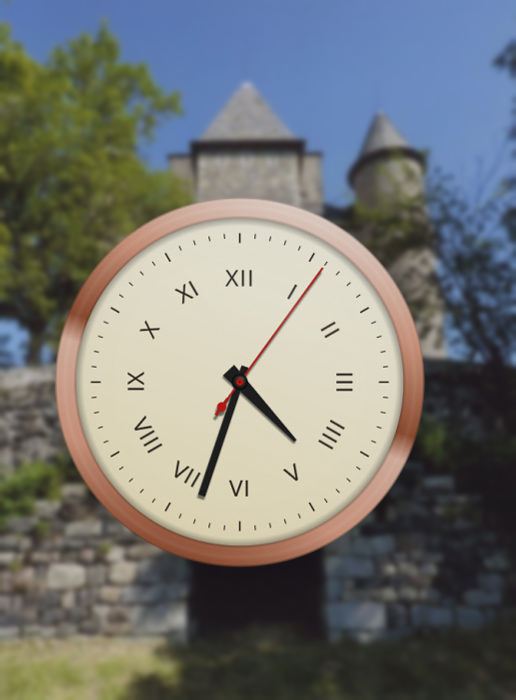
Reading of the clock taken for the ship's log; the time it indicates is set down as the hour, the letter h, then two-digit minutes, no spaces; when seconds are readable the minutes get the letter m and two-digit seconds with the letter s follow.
4h33m06s
